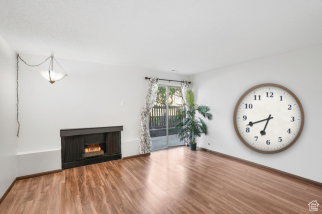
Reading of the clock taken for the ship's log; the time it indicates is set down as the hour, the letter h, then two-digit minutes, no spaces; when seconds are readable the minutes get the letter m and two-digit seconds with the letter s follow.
6h42
